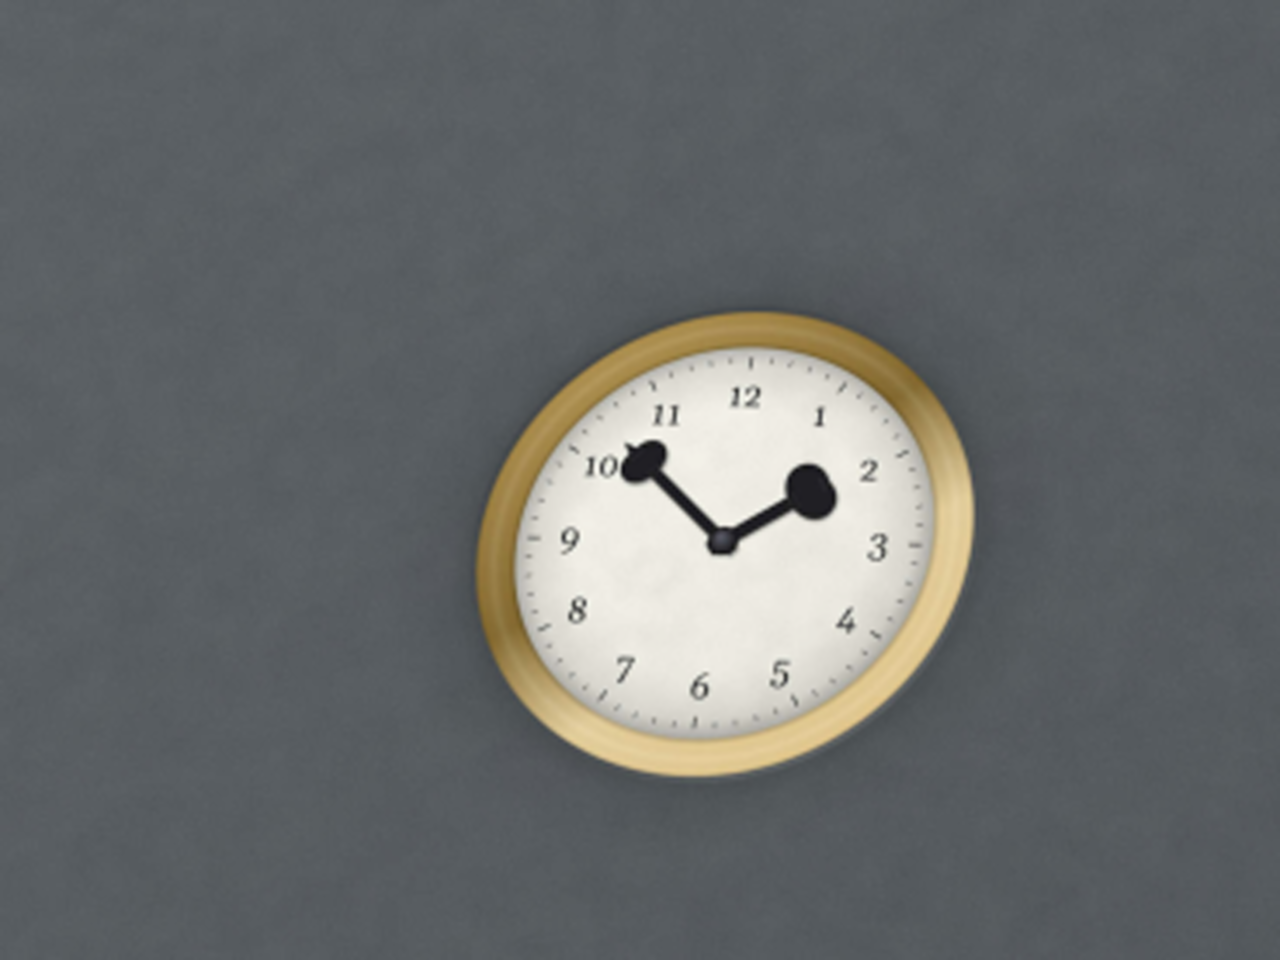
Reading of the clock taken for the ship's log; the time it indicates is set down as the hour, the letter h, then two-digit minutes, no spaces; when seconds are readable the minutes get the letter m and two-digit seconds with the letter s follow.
1h52
